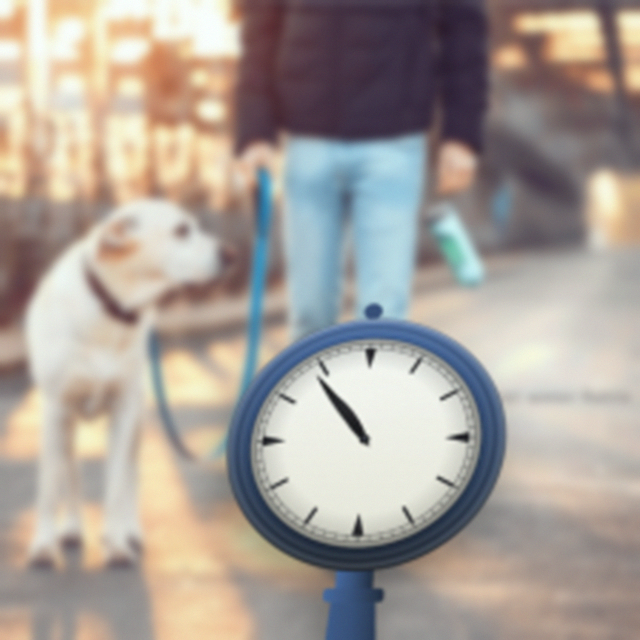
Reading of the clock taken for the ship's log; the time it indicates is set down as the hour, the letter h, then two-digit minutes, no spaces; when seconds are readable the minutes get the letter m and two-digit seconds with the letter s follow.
10h54
